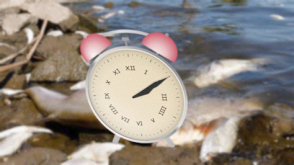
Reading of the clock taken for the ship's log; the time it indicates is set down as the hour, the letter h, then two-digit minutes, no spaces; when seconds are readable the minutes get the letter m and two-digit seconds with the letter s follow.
2h10
